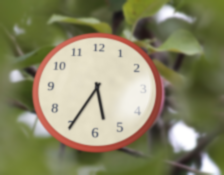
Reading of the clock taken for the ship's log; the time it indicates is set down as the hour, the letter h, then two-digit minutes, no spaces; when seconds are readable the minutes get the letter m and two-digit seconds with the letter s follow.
5h35
